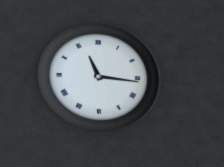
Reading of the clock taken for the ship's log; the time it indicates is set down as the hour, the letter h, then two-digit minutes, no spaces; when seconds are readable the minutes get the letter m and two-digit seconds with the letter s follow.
11h16
